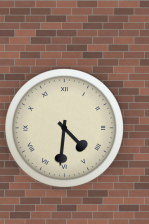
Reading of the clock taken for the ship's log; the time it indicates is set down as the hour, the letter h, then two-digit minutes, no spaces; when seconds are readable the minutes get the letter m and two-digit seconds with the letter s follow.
4h31
